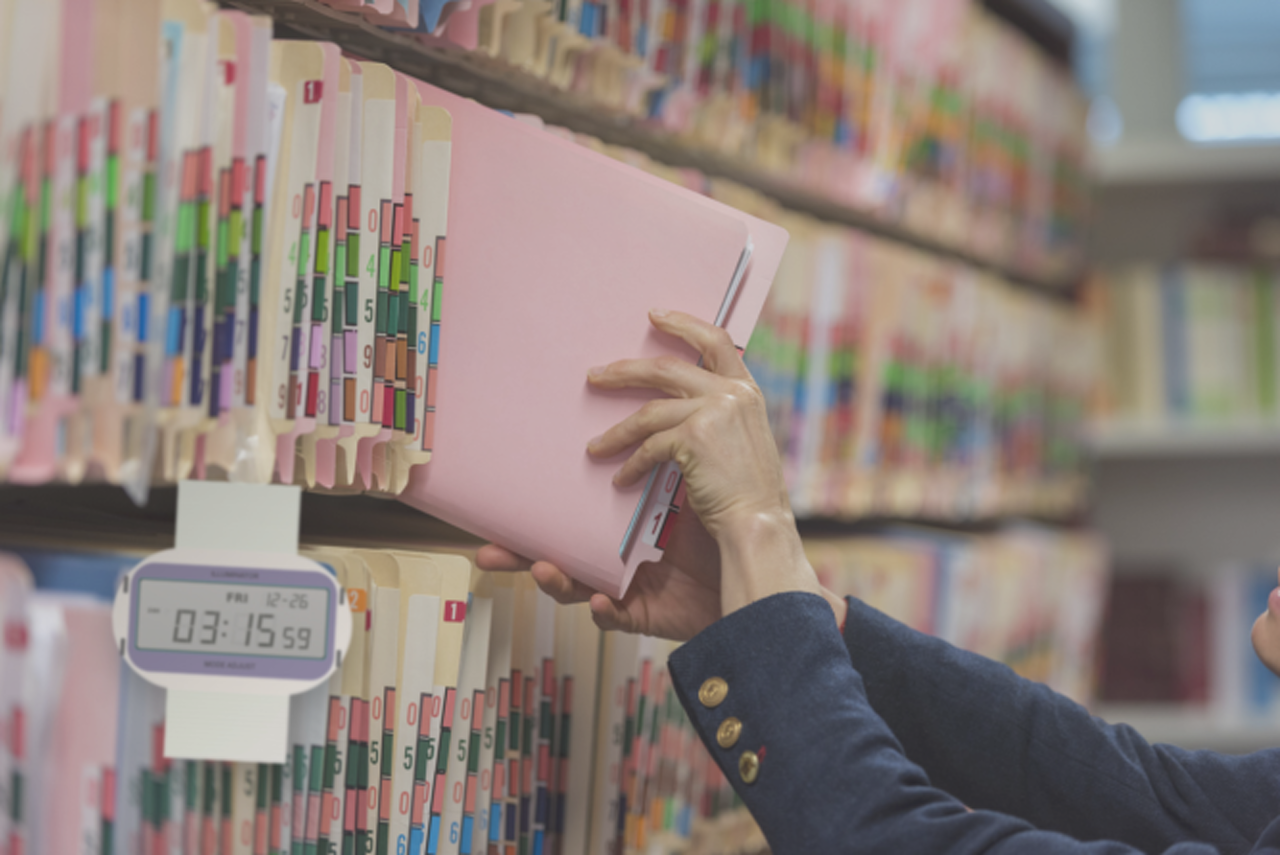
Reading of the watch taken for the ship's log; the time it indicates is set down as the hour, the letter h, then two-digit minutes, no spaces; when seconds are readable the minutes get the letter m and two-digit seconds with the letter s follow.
3h15m59s
